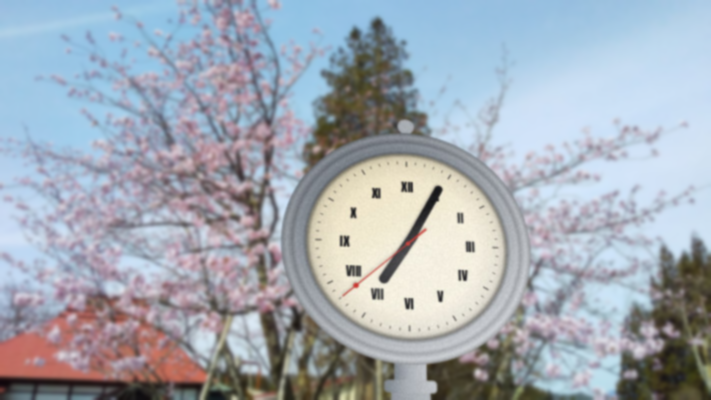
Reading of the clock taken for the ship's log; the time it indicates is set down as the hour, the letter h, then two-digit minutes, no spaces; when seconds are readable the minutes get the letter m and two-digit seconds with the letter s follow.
7h04m38s
